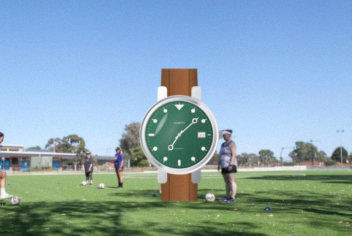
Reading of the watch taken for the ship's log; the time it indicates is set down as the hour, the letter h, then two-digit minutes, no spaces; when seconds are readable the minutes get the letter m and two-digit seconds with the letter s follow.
7h08
